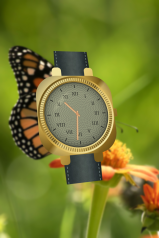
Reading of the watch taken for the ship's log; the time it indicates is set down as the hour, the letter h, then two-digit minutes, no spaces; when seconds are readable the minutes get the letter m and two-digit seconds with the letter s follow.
10h31
